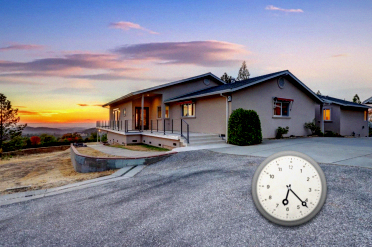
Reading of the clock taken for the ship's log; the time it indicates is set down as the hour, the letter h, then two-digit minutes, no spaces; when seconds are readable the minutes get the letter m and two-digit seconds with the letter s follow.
6h22
